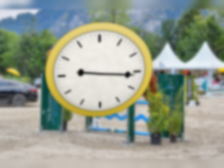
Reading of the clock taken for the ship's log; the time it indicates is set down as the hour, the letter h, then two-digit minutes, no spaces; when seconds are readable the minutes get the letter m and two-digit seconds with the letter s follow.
9h16
